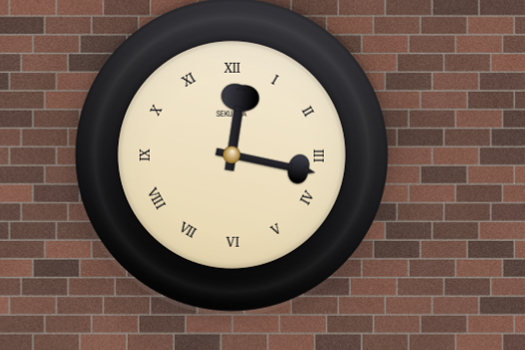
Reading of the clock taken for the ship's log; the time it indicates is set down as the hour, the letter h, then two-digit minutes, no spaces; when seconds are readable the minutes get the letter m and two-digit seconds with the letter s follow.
12h17
